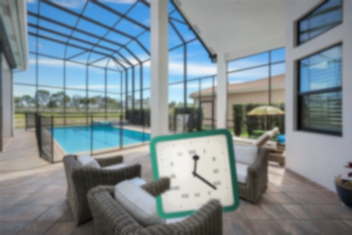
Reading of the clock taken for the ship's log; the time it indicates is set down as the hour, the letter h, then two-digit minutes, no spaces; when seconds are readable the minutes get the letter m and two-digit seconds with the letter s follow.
12h22
